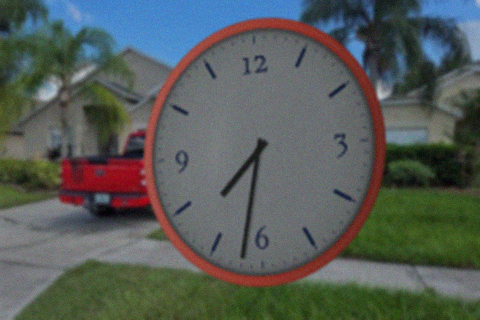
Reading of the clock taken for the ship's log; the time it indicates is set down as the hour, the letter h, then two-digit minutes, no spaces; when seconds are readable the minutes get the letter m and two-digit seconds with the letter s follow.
7h32
